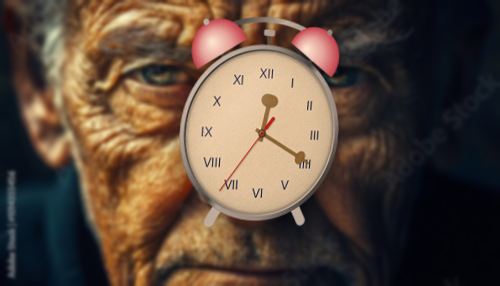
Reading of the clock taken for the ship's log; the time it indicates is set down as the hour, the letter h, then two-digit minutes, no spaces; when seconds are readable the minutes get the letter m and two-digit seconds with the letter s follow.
12h19m36s
